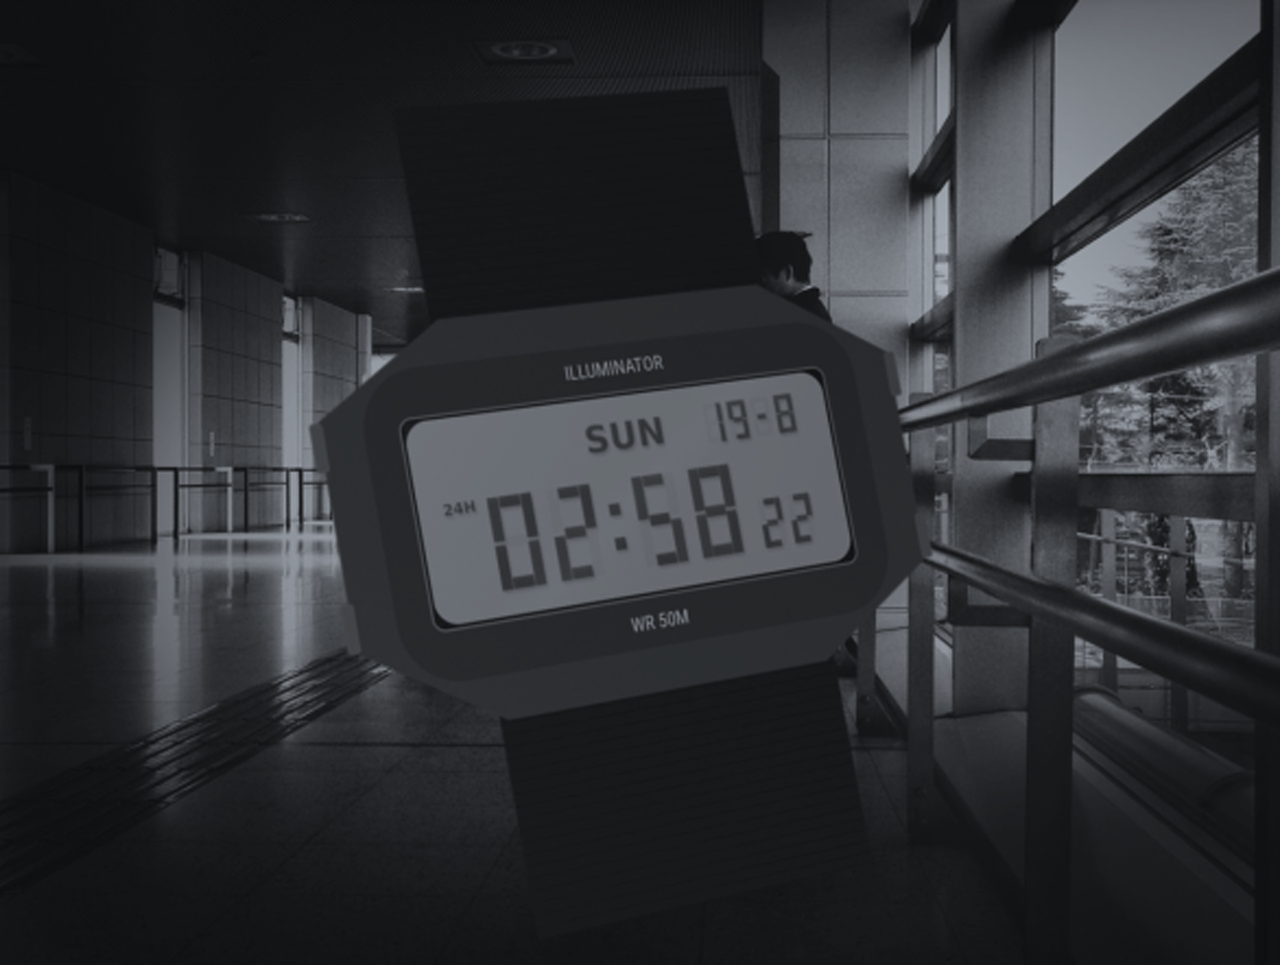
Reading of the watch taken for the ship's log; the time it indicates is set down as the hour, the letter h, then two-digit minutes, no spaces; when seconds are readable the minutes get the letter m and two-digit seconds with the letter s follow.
2h58m22s
